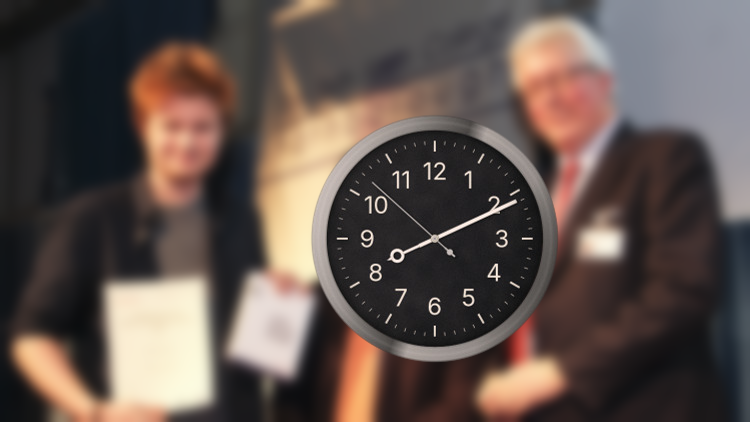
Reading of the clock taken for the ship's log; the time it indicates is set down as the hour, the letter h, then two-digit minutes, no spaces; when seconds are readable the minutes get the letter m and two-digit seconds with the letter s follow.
8h10m52s
